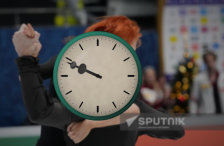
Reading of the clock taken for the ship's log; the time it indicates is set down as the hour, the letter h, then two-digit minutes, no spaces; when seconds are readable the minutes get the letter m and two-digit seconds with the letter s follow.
9h49
